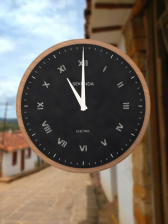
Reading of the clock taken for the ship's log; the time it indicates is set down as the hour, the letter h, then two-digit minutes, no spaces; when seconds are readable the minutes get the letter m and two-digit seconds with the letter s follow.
11h00
